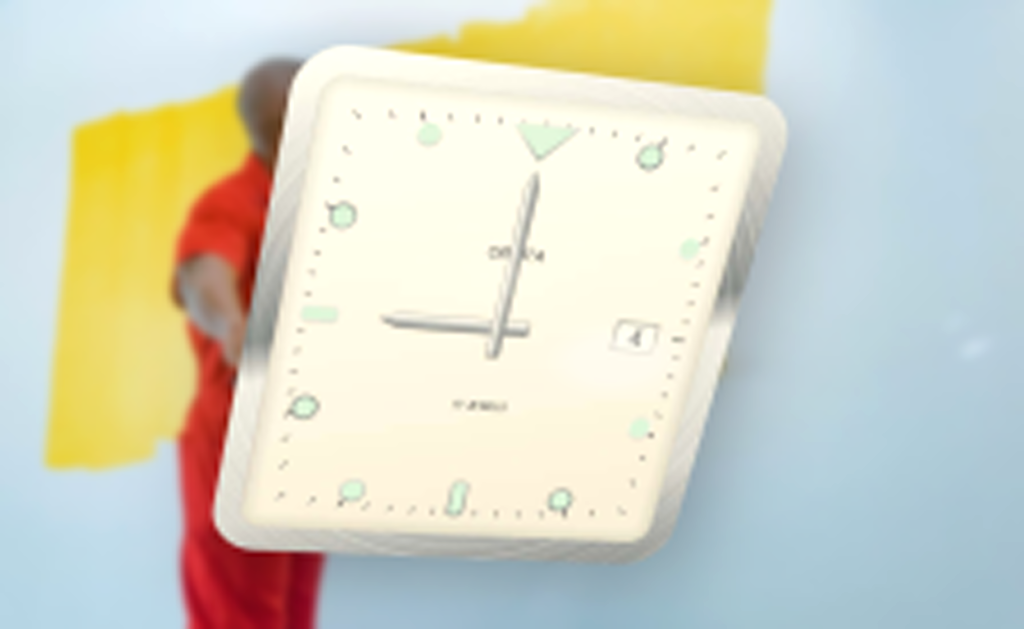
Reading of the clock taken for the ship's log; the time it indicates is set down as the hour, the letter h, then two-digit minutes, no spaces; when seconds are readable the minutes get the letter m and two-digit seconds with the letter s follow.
9h00
